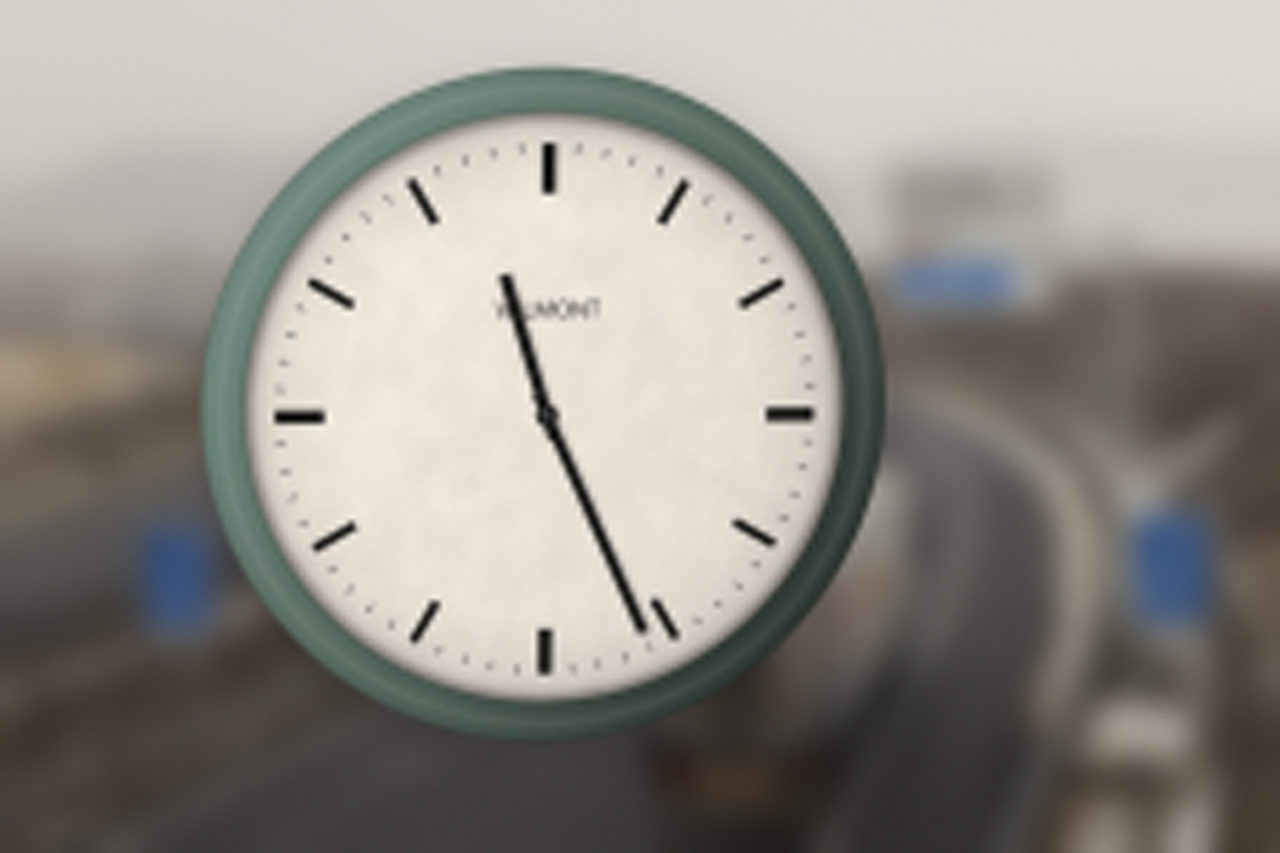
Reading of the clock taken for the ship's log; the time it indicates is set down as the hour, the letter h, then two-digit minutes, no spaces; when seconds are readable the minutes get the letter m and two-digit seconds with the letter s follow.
11h26
